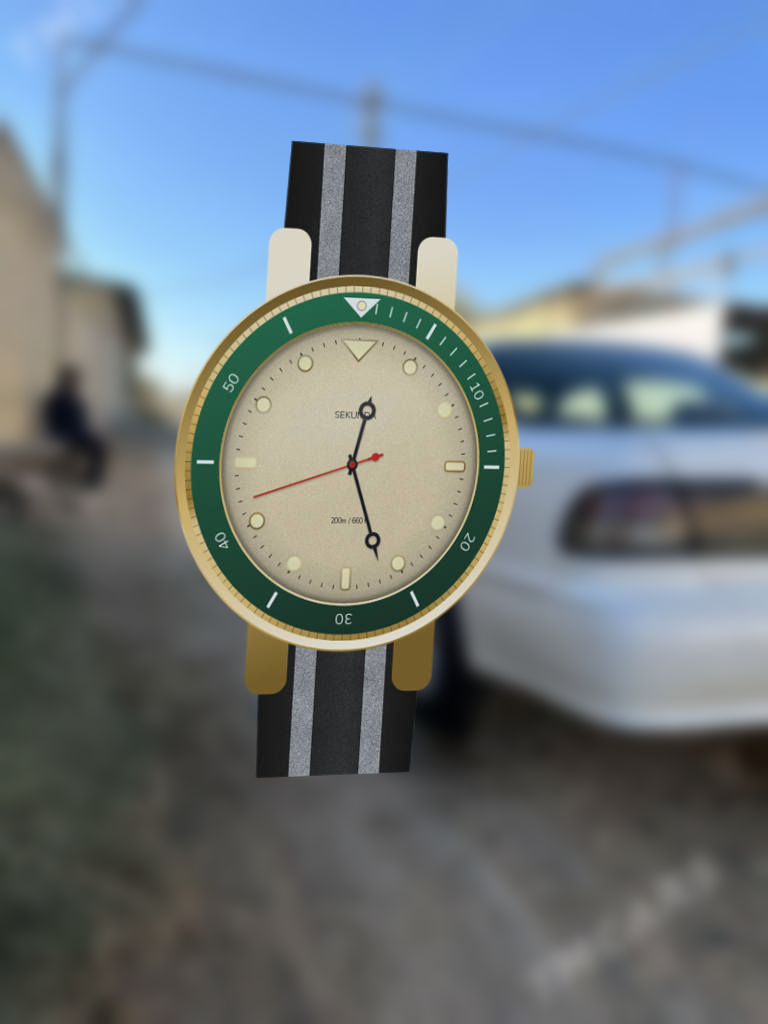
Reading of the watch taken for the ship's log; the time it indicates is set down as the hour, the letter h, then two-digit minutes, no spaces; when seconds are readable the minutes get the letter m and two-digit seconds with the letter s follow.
12h26m42s
